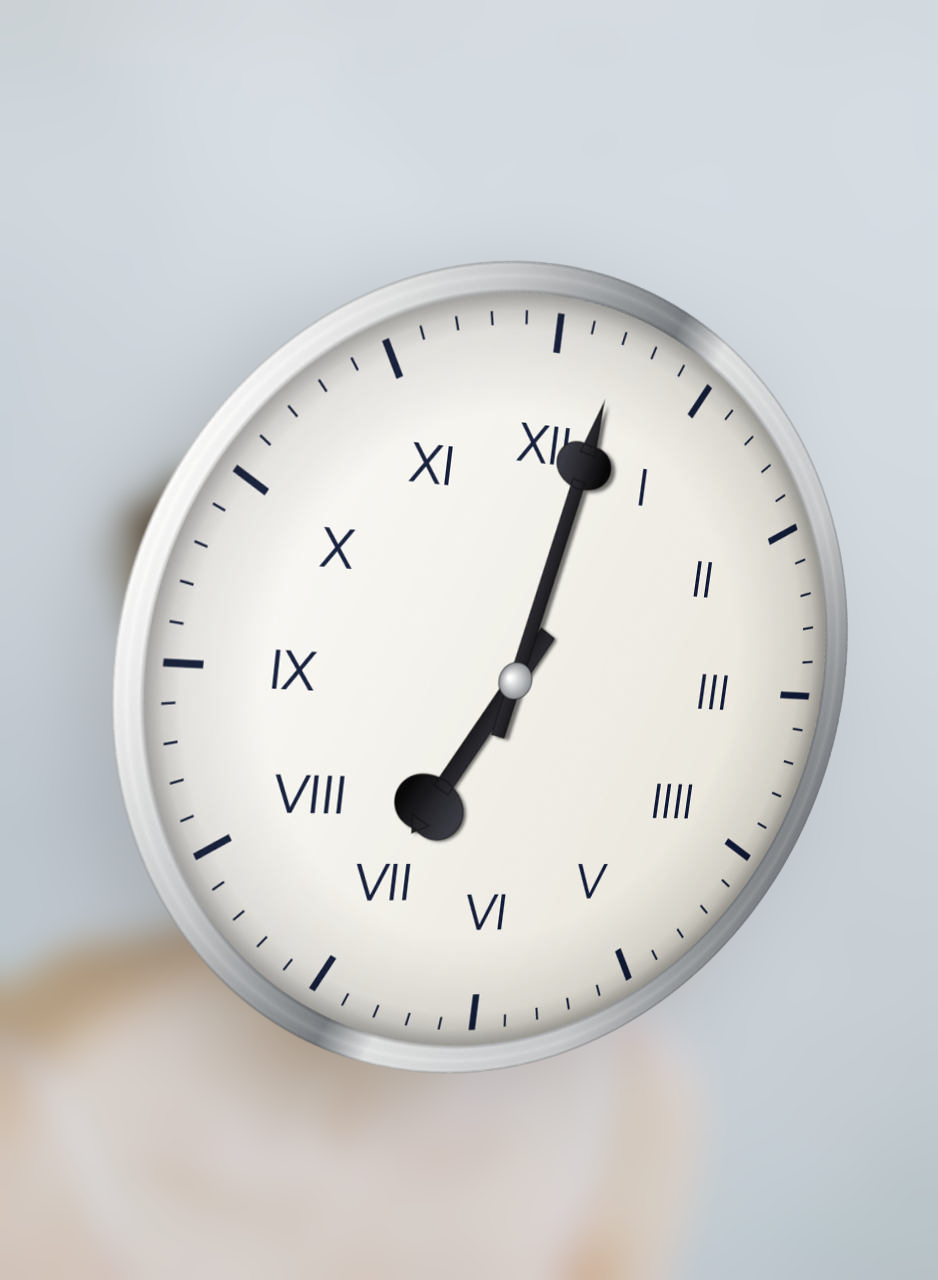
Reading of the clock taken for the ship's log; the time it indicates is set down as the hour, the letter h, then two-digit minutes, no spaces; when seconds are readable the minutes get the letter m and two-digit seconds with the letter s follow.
7h02
